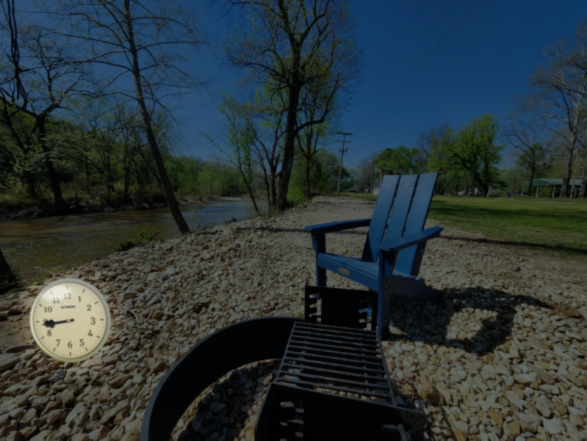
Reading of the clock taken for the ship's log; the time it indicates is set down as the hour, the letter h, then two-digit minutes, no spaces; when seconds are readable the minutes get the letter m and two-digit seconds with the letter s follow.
8h44
